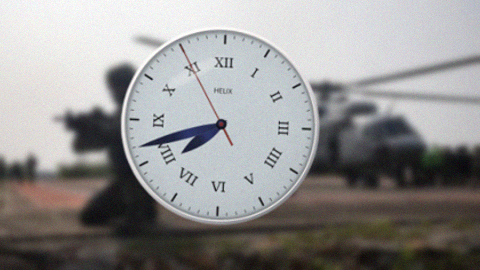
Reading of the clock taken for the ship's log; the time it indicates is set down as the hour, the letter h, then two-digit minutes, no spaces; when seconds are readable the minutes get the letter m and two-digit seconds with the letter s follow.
7h41m55s
